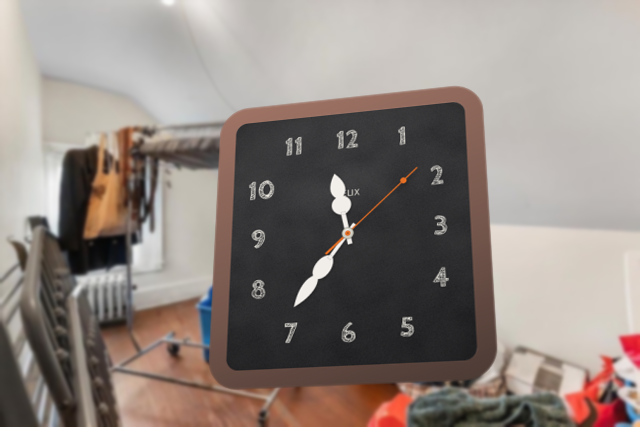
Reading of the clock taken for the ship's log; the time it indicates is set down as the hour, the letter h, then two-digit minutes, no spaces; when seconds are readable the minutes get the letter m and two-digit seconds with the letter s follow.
11h36m08s
